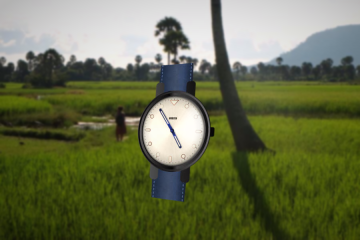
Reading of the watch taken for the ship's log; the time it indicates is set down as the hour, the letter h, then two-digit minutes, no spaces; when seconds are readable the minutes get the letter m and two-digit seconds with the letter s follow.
4h54
